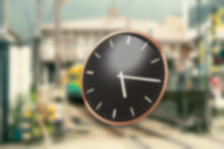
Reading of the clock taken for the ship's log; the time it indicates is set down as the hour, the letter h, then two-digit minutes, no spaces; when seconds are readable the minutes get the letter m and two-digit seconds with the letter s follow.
5h15
